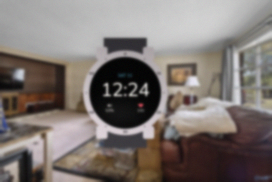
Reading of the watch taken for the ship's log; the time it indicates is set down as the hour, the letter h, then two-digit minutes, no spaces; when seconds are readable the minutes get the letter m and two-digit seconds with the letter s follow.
12h24
